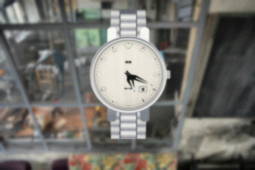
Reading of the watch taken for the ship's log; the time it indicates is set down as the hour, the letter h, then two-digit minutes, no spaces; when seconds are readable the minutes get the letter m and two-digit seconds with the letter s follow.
5h19
